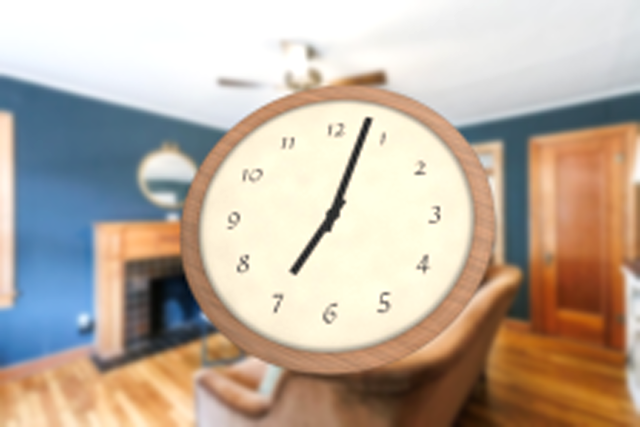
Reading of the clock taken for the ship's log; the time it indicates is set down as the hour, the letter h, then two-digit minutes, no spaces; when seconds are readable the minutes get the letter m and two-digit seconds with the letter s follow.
7h03
